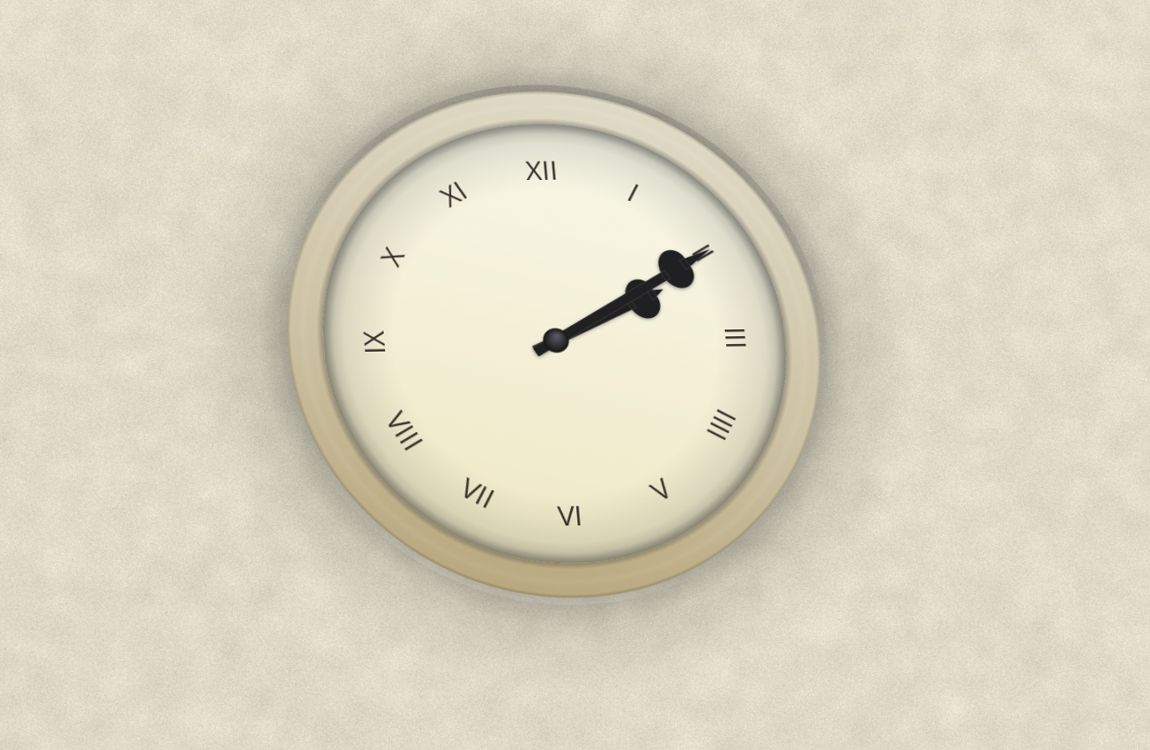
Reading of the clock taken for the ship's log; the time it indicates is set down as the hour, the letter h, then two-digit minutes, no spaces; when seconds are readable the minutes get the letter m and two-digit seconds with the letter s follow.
2h10
